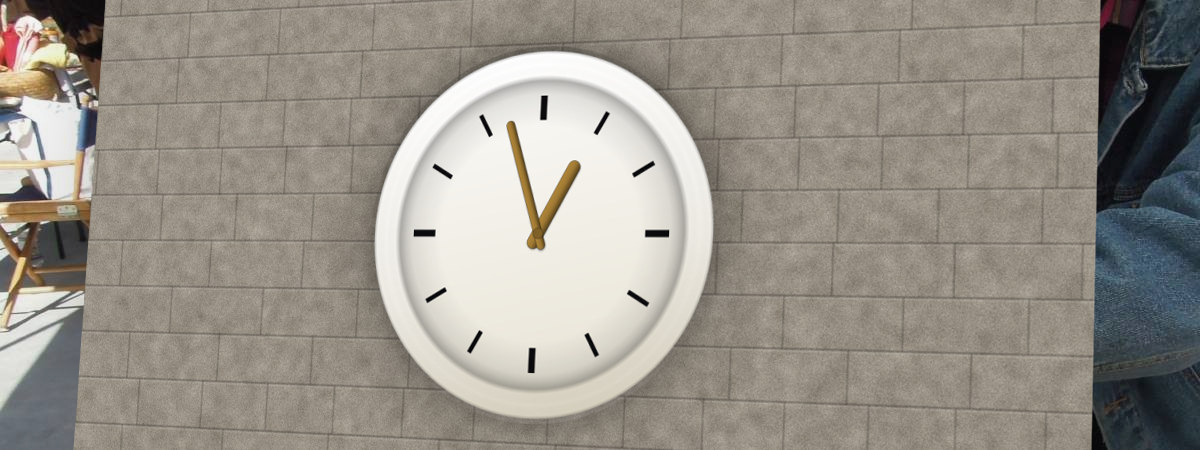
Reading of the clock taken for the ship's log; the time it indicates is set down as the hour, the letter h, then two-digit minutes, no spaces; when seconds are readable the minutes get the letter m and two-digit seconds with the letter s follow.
12h57
